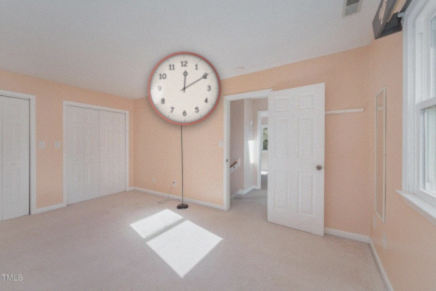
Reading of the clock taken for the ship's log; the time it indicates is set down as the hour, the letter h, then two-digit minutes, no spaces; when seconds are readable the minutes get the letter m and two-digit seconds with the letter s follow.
12h10
